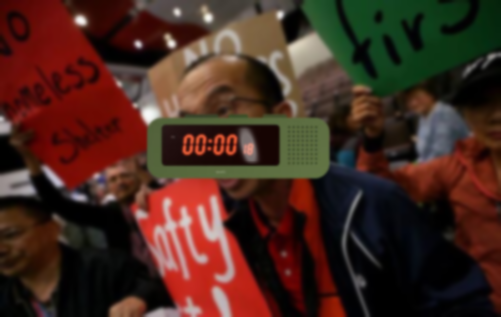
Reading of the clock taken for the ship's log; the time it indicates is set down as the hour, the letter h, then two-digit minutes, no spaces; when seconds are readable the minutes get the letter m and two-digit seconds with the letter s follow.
0h00m18s
